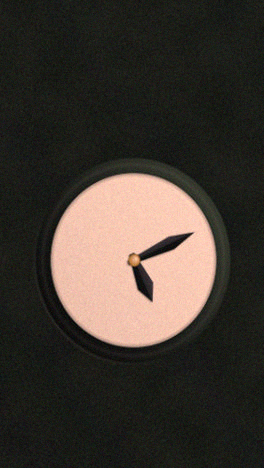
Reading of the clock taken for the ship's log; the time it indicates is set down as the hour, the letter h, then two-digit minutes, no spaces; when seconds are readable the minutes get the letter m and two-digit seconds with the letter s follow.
5h11
